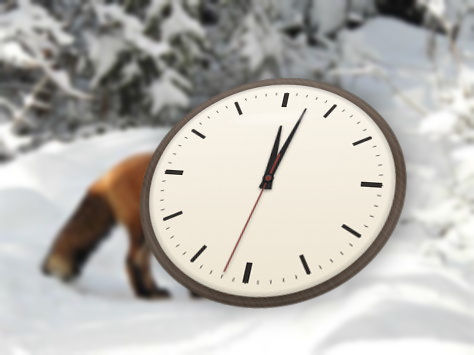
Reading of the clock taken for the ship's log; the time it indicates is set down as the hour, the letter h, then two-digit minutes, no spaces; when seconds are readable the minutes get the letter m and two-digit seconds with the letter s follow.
12h02m32s
